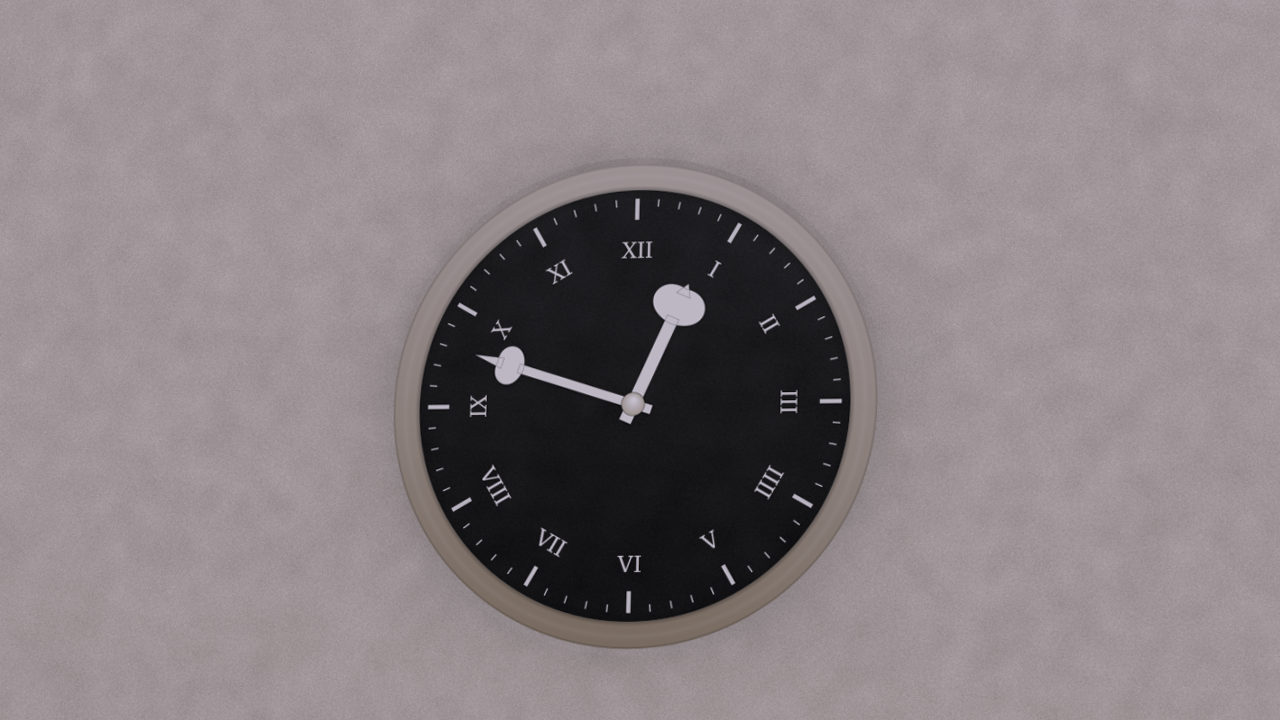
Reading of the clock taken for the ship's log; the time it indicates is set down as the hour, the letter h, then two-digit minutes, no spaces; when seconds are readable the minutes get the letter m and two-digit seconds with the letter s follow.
12h48
